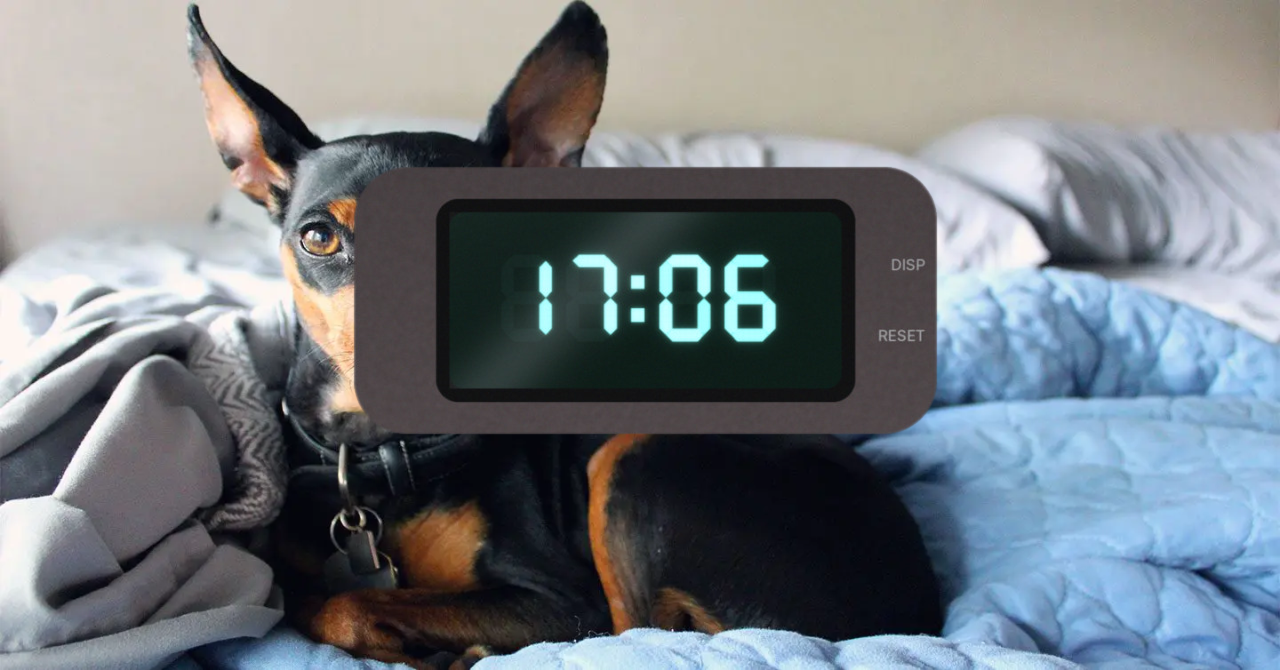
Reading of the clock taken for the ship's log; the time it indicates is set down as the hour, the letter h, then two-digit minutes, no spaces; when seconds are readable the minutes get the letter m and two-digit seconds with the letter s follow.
17h06
